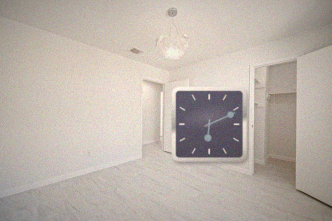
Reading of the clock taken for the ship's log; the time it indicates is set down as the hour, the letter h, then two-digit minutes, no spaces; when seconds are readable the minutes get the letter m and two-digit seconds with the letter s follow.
6h11
